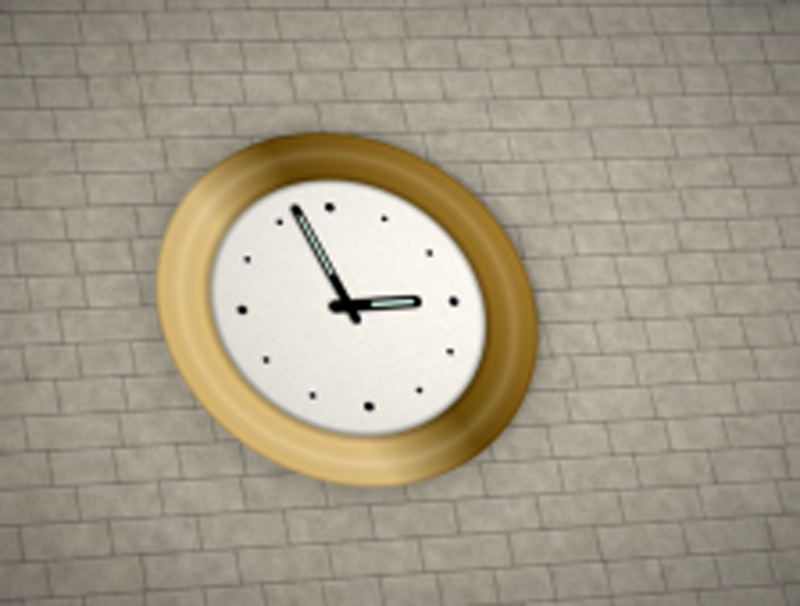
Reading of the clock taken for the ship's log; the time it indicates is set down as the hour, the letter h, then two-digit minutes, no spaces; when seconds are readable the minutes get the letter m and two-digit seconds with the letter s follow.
2h57
